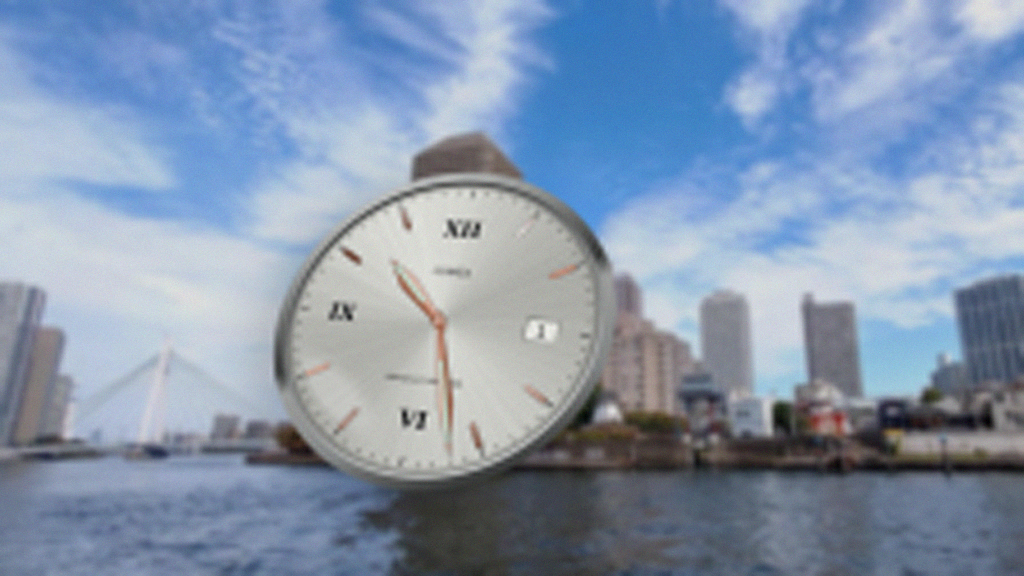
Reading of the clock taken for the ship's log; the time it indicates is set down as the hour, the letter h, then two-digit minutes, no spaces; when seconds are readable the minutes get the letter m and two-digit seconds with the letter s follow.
10h27
